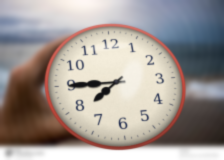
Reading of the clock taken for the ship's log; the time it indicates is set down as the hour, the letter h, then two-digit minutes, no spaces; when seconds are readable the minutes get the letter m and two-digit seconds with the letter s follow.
7h45
